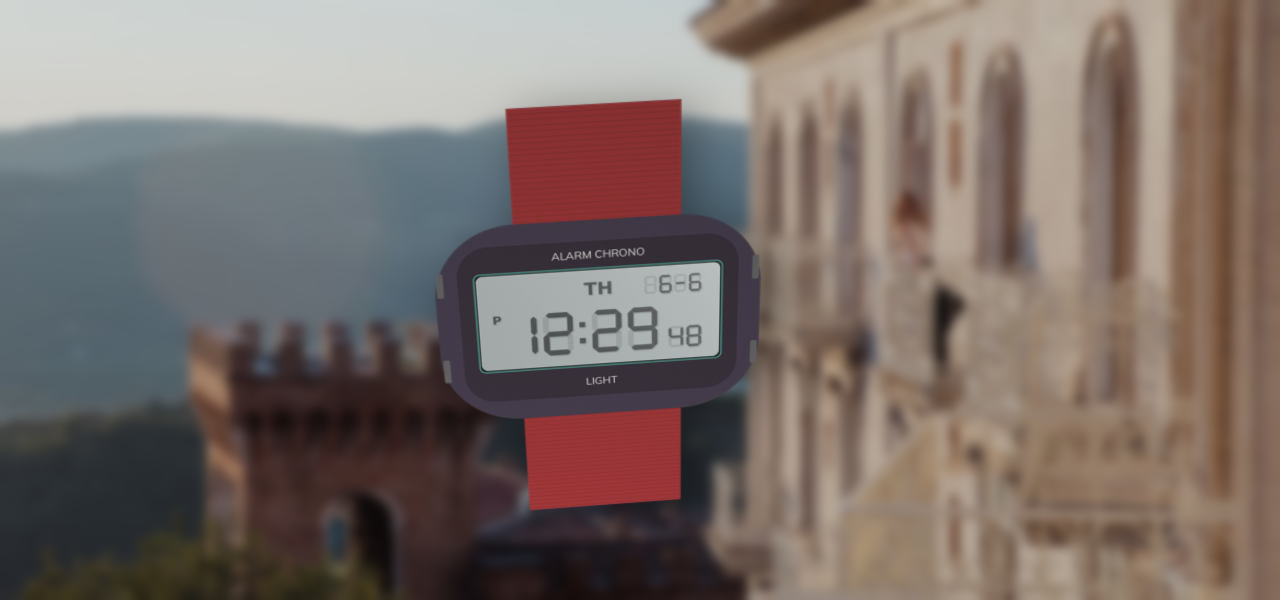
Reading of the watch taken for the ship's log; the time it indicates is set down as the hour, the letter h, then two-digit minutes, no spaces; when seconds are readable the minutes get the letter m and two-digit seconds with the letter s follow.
12h29m48s
